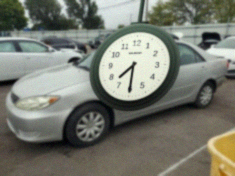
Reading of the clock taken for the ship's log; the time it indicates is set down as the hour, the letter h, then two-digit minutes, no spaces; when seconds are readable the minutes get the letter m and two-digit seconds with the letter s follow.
7h30
